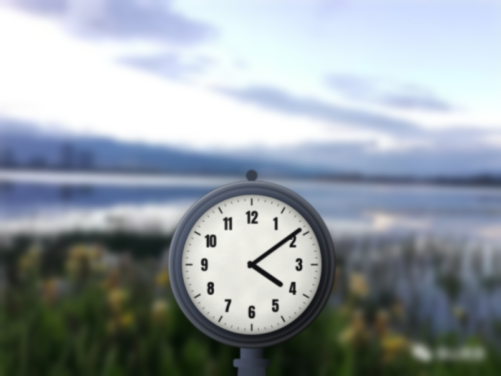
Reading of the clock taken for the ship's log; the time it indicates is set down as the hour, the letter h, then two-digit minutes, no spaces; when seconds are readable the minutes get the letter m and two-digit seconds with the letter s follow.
4h09
